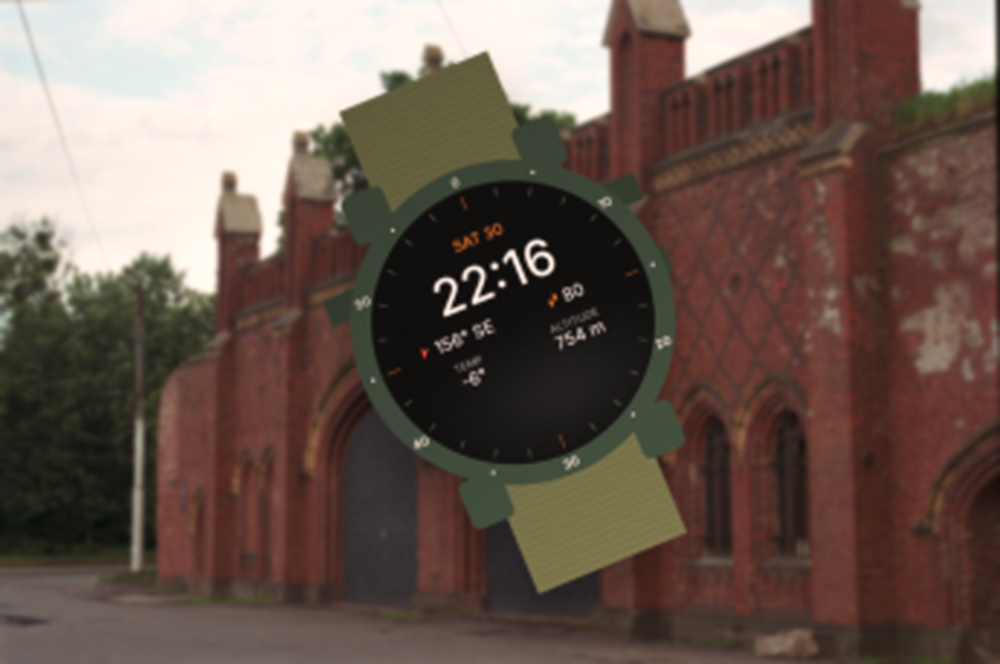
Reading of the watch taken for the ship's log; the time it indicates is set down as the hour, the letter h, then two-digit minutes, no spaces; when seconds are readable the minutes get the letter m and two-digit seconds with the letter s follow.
22h16
